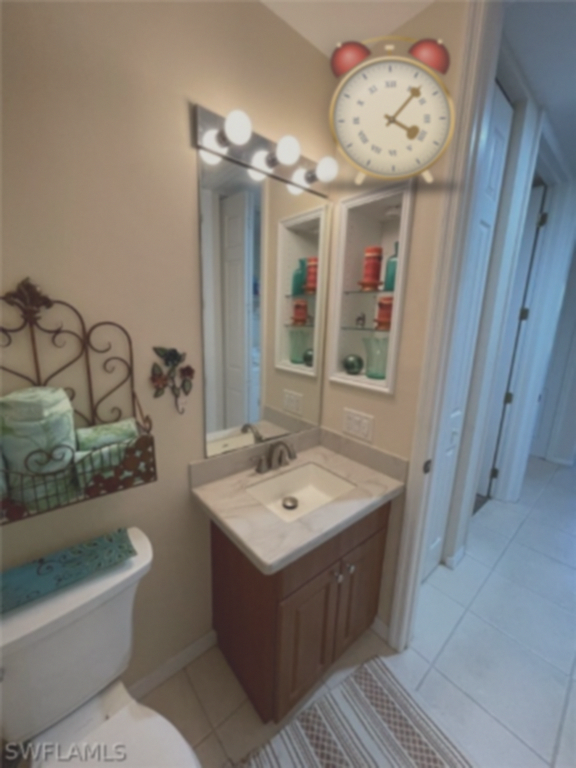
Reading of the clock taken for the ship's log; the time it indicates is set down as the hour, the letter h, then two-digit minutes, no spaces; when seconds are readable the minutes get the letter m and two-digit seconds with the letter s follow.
4h07
